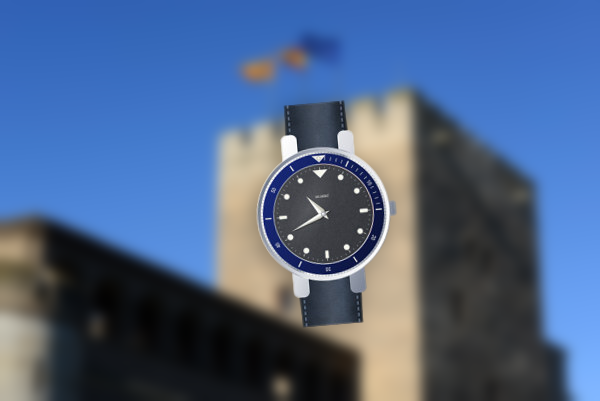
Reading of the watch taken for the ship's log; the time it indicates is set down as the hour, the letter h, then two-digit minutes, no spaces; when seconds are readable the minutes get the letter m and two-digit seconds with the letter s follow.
10h41
